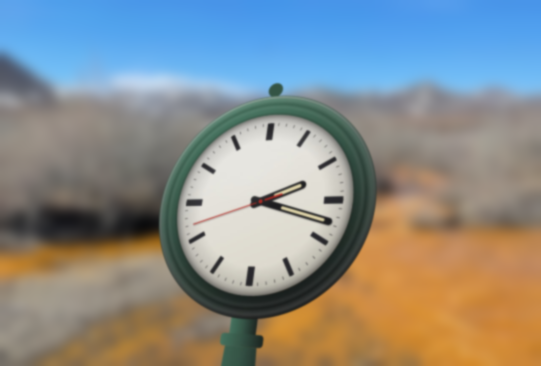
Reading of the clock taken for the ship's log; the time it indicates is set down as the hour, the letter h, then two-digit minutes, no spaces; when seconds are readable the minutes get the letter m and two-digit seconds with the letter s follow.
2h17m42s
